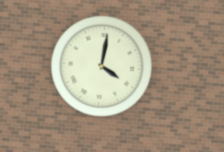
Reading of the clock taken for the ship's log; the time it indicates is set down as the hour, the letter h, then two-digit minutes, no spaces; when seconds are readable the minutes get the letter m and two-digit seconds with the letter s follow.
4h01
